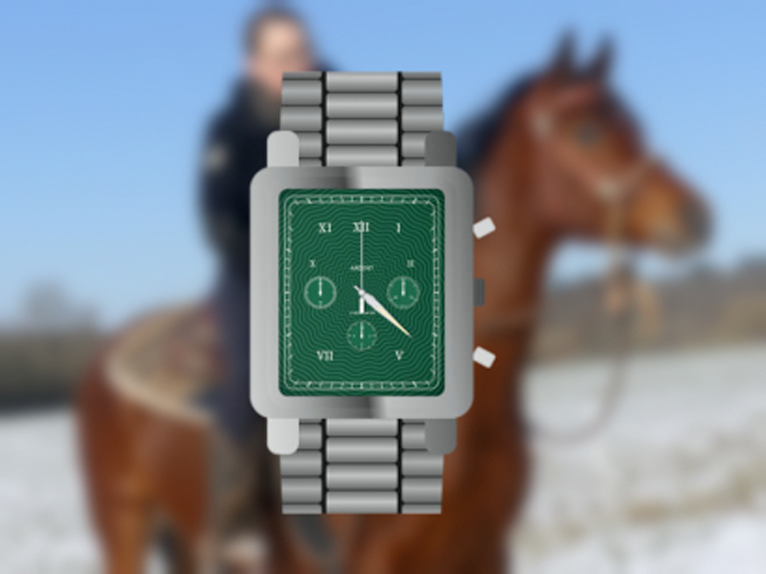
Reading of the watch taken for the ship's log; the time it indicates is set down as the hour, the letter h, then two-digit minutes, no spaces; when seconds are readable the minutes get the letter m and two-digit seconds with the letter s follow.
4h22
